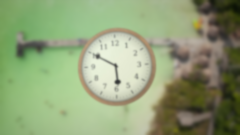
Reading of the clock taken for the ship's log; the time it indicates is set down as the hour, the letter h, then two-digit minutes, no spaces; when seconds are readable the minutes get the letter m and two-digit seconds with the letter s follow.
5h50
